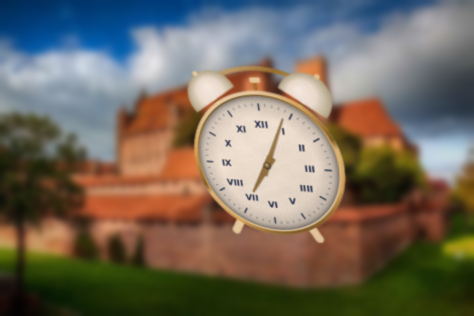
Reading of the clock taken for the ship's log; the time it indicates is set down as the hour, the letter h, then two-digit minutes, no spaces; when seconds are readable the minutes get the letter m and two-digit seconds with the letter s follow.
7h04
